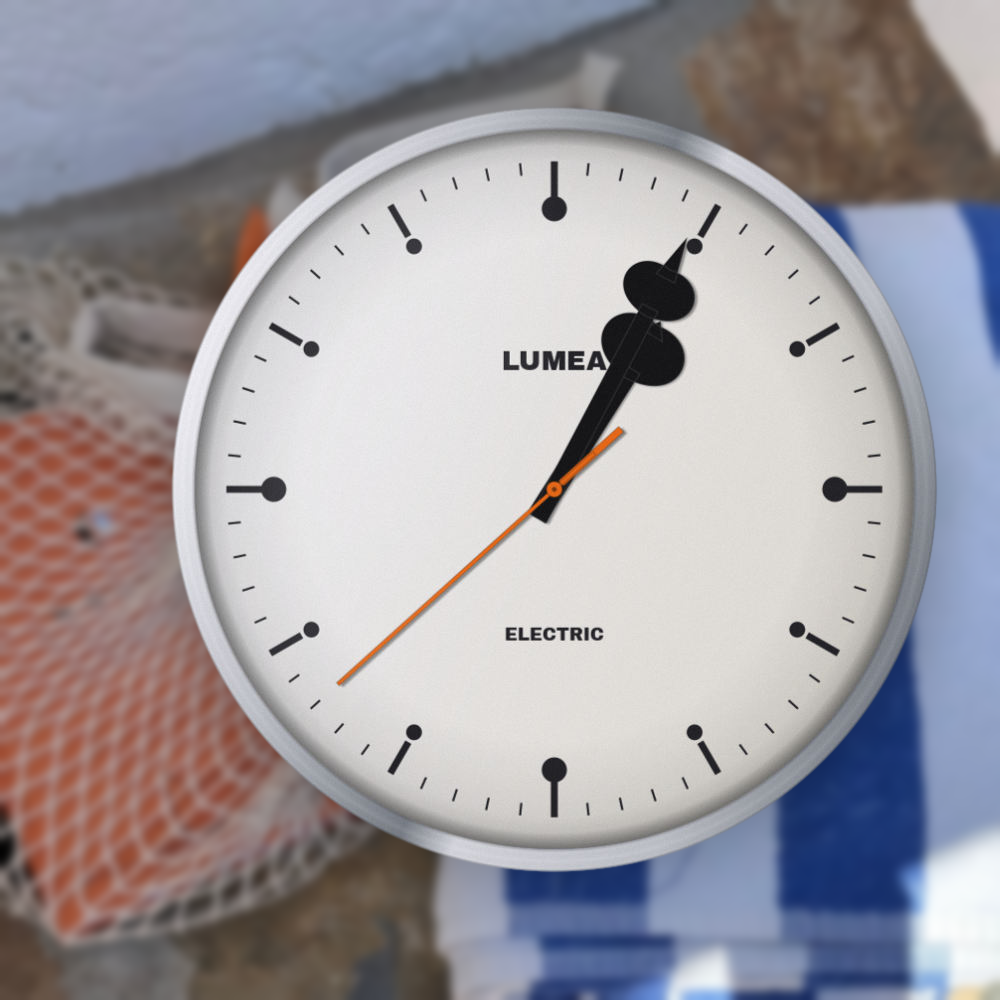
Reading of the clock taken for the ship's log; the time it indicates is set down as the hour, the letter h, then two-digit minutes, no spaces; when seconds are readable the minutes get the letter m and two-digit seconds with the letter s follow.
1h04m38s
